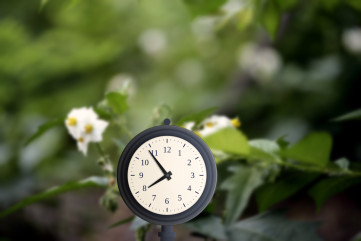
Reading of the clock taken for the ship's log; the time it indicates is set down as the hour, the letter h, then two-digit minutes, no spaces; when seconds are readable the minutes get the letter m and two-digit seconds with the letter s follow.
7h54
